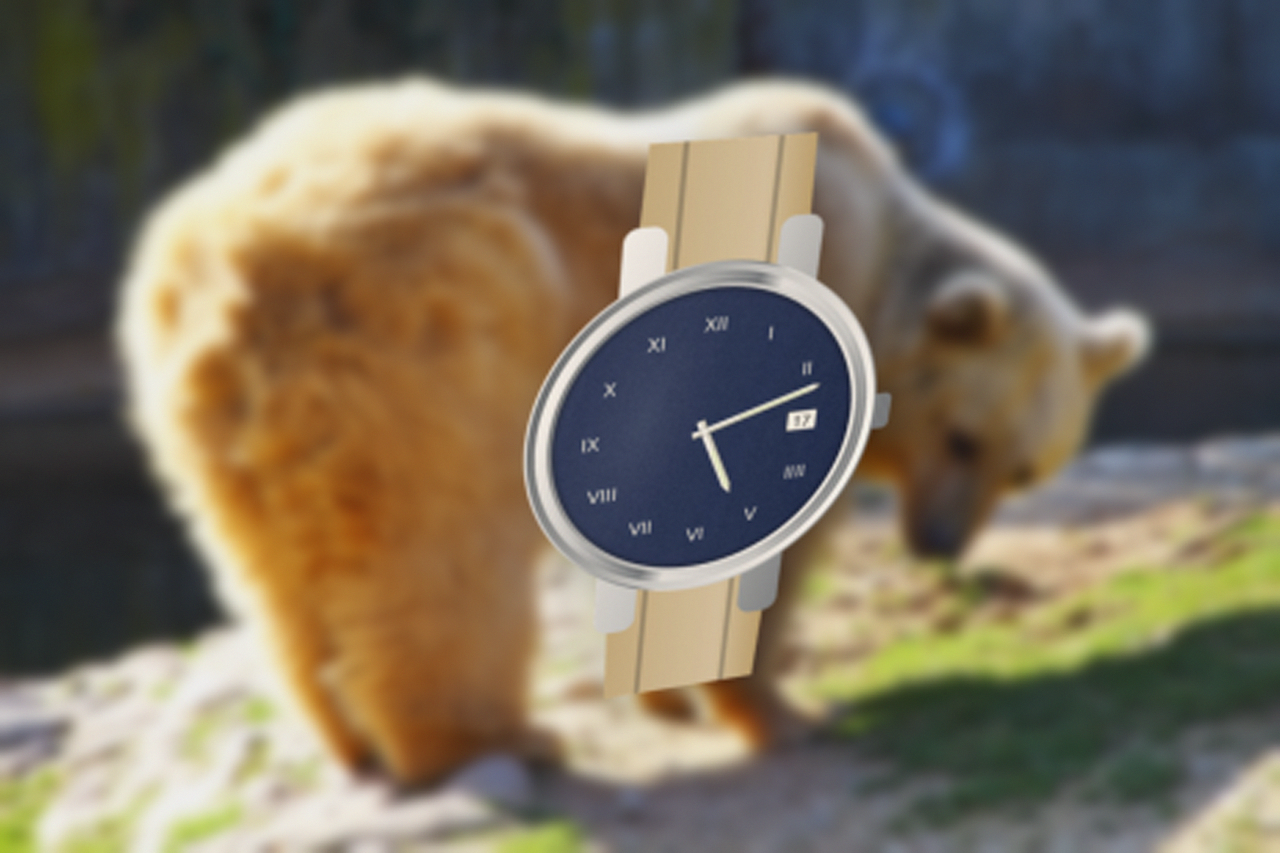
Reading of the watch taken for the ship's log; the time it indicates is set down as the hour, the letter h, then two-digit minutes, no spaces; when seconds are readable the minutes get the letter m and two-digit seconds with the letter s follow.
5h12
